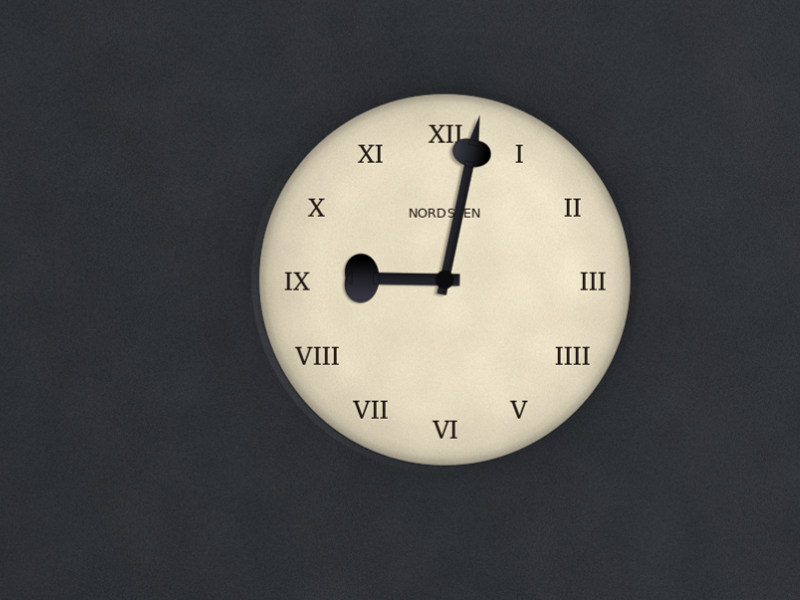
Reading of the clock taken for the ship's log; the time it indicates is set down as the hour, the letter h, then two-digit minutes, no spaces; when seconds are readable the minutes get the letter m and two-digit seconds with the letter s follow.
9h02
